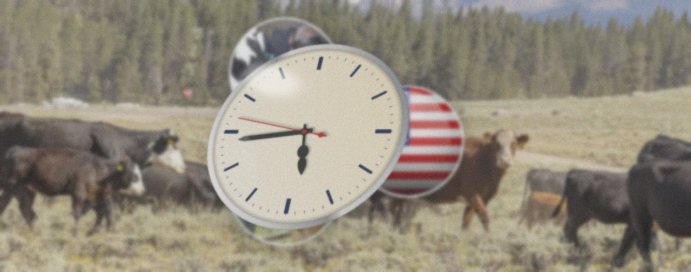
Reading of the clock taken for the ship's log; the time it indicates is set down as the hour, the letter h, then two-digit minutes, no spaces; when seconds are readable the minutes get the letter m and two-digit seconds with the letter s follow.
5h43m47s
